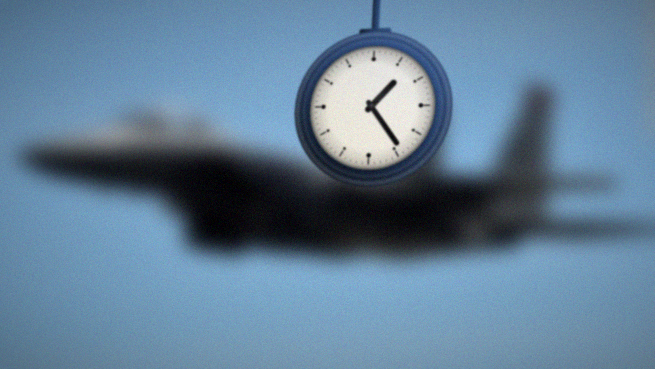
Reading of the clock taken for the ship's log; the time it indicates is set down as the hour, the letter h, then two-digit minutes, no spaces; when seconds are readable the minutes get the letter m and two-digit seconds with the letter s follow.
1h24
